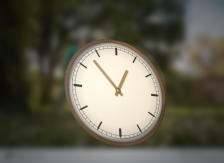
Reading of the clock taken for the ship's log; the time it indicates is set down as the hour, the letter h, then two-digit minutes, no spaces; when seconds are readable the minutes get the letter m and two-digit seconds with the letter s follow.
12h53
